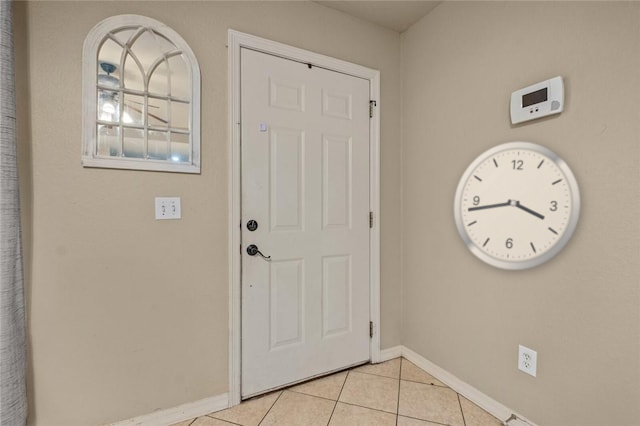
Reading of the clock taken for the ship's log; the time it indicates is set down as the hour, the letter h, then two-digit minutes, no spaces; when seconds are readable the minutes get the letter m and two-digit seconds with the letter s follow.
3h43
